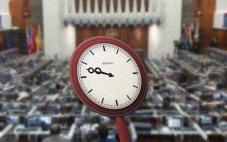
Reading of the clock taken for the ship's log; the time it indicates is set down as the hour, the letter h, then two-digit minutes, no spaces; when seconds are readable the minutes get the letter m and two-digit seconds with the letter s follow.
9h48
